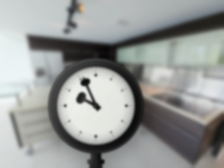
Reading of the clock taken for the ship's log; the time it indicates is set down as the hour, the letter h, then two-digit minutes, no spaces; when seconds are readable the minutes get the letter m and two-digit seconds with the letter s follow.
9h56
